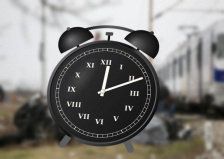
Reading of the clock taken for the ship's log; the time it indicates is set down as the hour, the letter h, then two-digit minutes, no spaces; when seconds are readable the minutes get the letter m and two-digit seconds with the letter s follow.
12h11
